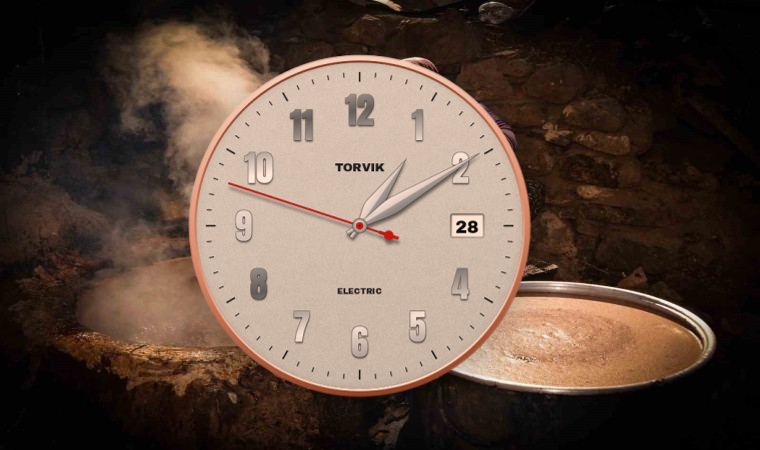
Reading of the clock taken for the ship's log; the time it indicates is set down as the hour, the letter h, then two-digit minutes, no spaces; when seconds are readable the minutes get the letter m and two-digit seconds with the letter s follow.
1h09m48s
